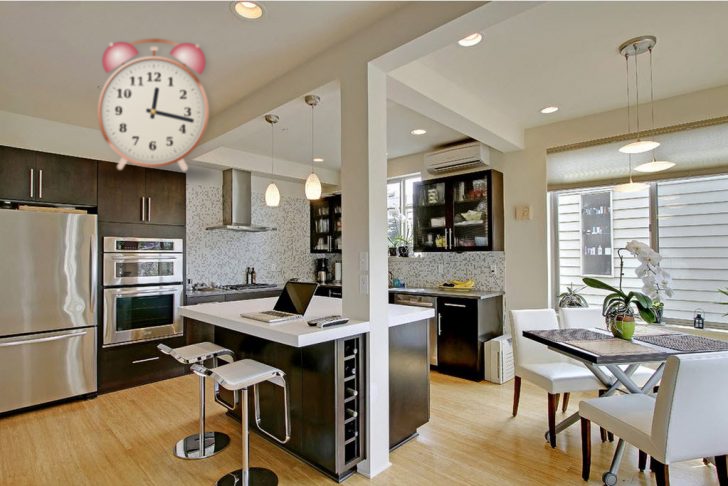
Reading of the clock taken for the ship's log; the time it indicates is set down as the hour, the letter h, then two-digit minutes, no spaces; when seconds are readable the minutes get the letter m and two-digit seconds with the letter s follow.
12h17
